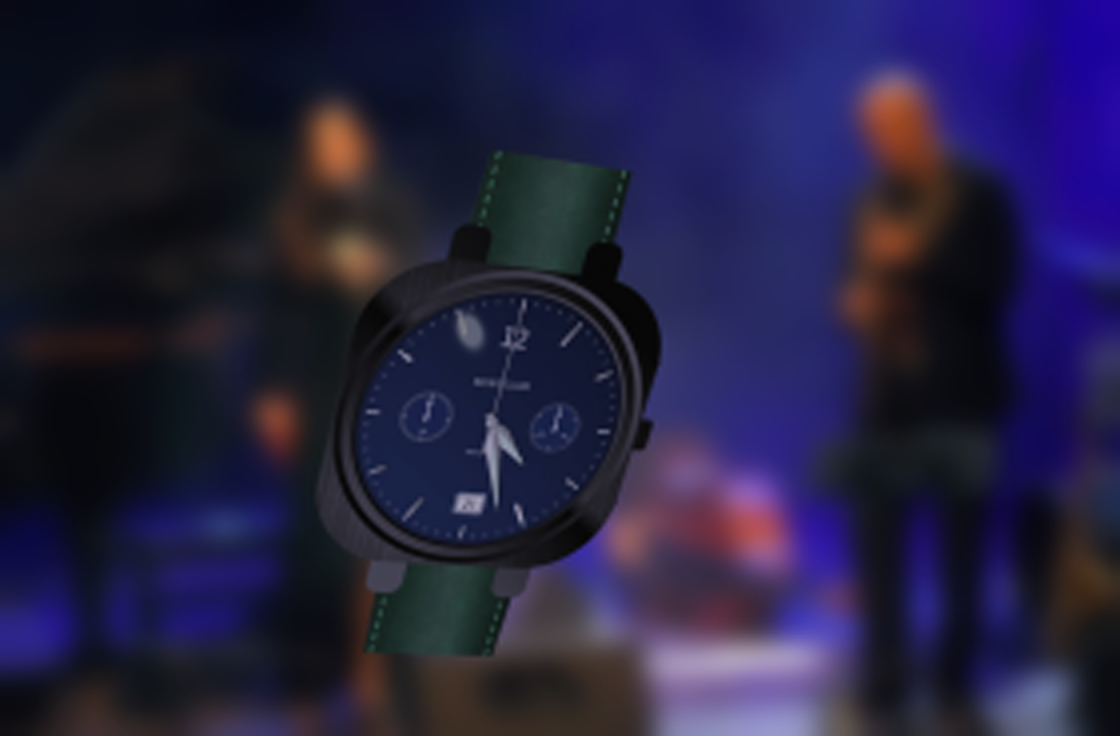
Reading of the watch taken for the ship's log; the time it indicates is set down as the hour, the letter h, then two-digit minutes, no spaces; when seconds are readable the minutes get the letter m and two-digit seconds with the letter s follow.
4h27
